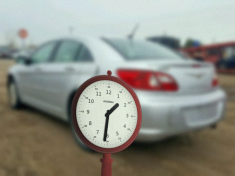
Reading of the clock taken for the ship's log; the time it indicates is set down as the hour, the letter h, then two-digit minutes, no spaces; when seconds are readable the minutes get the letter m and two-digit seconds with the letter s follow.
1h31
